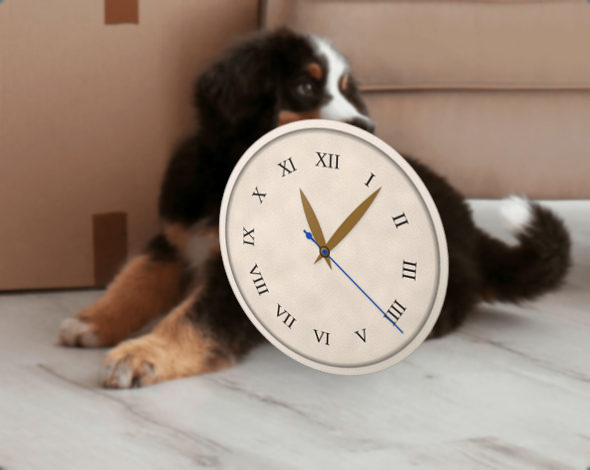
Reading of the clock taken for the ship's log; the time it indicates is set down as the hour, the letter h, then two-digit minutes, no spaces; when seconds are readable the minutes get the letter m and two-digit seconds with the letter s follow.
11h06m21s
